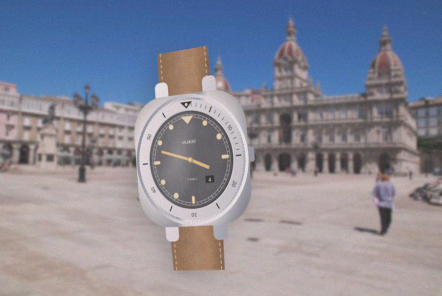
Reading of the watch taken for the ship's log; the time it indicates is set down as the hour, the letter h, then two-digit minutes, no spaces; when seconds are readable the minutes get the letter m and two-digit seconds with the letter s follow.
3h48
